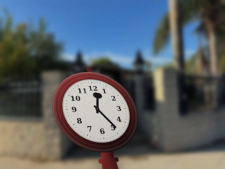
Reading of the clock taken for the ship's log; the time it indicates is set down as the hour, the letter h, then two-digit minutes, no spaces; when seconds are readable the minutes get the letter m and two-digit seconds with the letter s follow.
12h24
